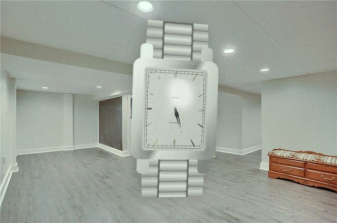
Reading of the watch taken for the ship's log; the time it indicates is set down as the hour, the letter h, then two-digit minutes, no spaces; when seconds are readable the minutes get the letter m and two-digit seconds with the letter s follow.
5h27
